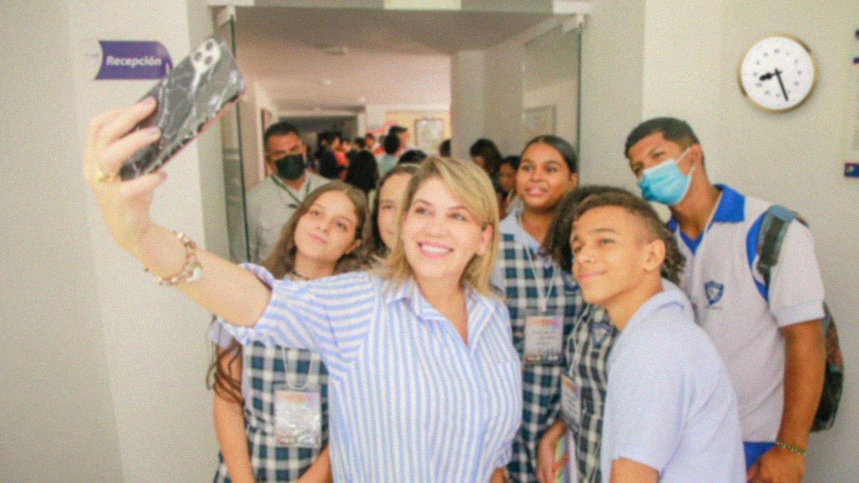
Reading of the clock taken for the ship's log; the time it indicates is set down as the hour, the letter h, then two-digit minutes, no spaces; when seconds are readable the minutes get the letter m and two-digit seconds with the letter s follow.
8h27
